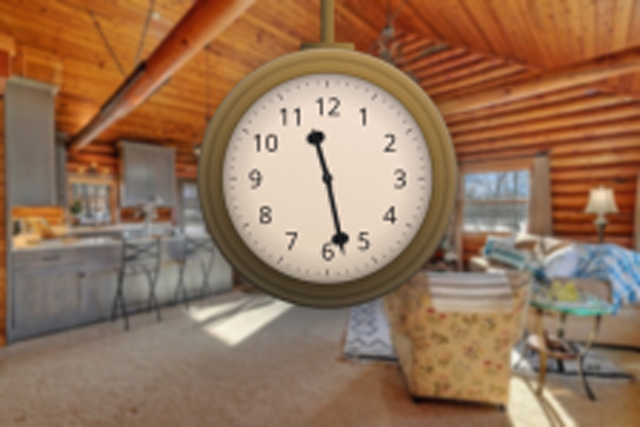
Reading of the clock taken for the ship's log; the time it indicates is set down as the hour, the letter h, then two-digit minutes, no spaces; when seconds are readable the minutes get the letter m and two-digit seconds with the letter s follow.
11h28
